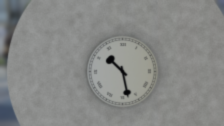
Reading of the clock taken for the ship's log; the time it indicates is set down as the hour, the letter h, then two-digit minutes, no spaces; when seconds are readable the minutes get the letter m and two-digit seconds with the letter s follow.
10h28
